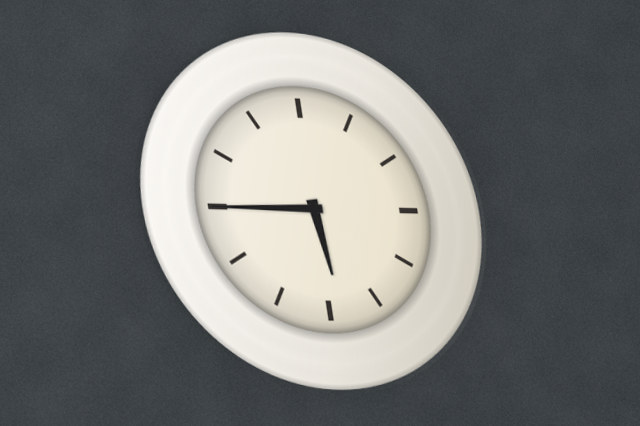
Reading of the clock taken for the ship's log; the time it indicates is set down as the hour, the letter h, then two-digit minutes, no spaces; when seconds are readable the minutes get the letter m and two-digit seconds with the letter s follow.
5h45
